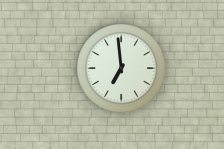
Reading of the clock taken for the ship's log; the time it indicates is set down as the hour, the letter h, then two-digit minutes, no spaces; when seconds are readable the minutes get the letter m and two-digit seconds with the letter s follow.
6h59
